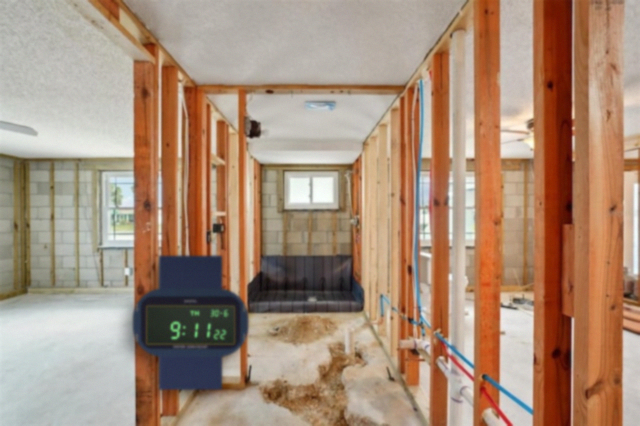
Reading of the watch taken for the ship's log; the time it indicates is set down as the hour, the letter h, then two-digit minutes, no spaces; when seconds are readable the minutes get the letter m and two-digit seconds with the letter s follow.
9h11
